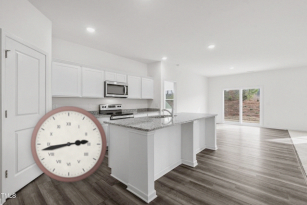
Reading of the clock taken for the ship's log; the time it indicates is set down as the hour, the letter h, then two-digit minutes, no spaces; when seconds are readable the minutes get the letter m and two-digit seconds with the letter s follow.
2h43
